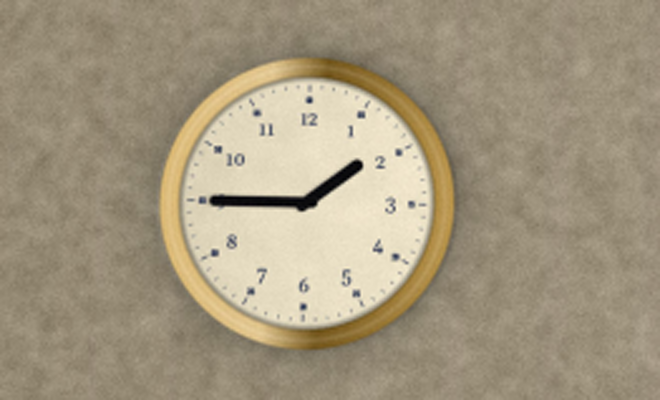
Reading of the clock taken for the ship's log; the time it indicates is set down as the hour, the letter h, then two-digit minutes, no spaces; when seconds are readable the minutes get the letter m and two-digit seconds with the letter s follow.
1h45
